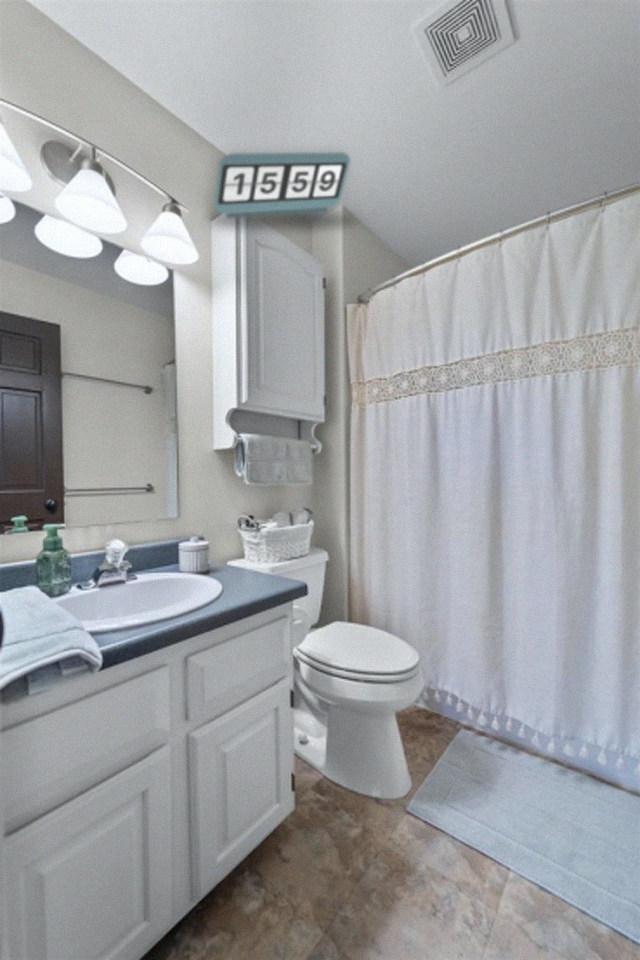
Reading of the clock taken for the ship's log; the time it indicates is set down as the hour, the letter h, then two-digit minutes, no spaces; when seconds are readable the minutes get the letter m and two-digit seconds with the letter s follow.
15h59
